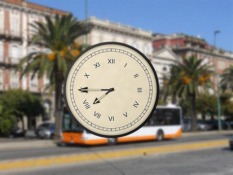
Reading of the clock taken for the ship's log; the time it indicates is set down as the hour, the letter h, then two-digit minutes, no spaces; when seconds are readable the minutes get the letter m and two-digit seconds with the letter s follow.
7h45
